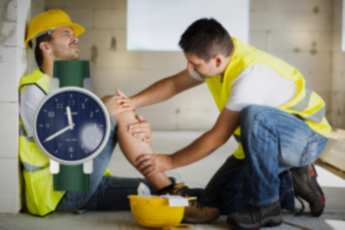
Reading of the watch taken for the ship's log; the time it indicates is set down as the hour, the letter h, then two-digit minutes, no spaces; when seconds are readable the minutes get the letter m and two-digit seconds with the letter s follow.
11h40
